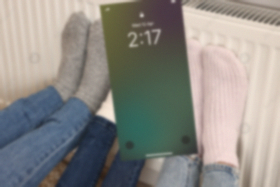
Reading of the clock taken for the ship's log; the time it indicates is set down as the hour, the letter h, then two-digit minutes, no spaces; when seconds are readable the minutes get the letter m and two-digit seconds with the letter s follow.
2h17
